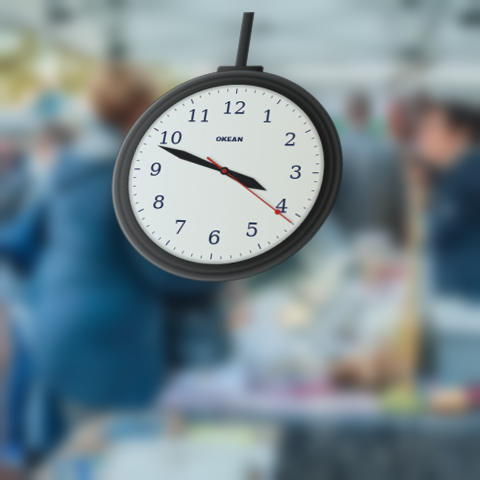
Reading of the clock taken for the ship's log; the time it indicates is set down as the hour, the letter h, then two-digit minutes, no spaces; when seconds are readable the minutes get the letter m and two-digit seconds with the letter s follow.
3h48m21s
